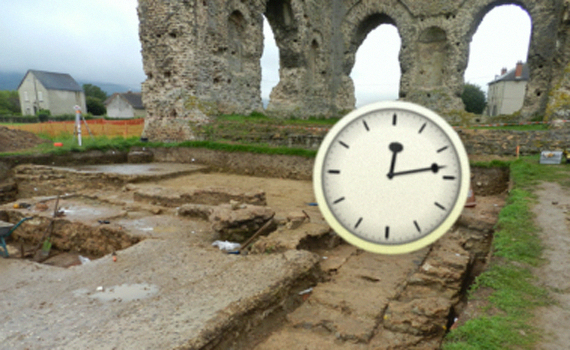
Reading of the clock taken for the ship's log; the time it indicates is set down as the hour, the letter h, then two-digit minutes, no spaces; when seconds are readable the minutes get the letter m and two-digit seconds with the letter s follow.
12h13
